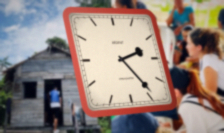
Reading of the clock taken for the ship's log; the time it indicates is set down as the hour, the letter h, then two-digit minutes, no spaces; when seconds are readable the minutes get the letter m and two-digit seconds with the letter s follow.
2h24
